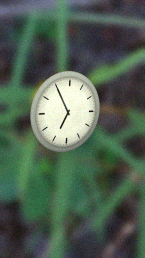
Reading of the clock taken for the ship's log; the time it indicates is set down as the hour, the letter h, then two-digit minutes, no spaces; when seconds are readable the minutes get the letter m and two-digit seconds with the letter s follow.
6h55
